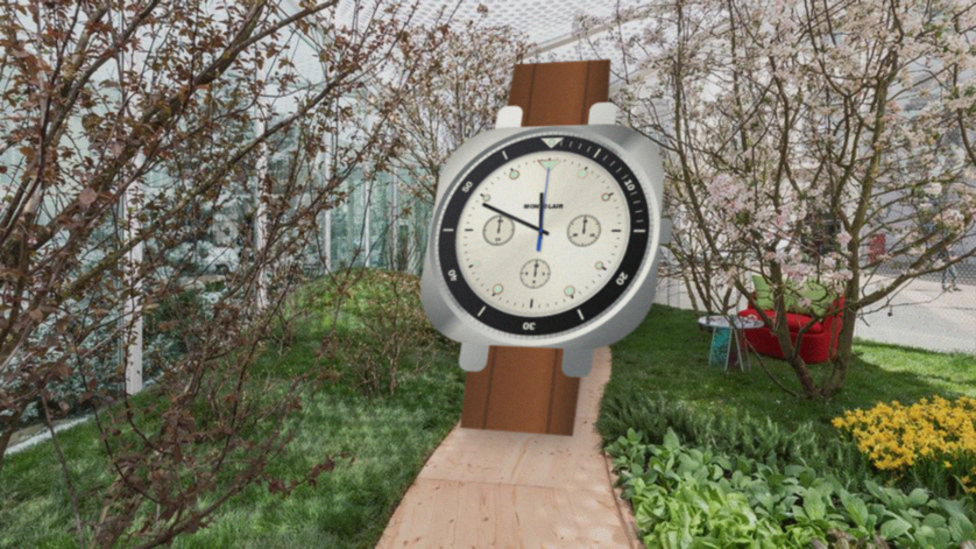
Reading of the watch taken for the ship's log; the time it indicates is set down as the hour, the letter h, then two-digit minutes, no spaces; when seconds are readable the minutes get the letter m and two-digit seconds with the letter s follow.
11h49
